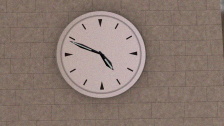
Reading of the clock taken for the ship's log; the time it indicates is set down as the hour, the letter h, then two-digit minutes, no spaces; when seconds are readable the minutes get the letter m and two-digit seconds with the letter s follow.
4h49
